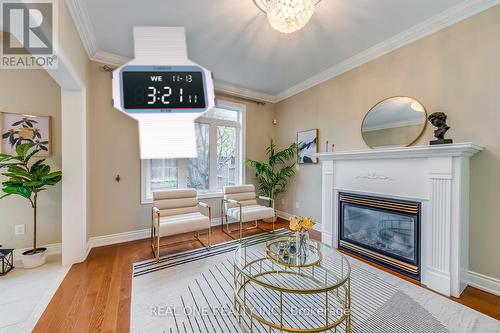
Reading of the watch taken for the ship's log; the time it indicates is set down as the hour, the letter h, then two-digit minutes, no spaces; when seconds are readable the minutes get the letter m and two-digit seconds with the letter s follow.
3h21m11s
